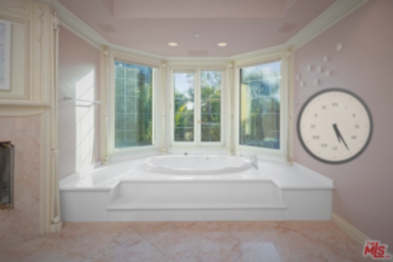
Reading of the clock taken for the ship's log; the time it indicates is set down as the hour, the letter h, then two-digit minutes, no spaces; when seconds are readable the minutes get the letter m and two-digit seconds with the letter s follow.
5h25
